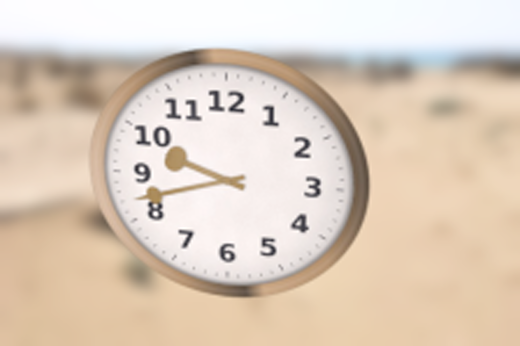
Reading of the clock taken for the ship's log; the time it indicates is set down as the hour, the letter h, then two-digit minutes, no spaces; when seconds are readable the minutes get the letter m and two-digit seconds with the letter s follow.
9h42
